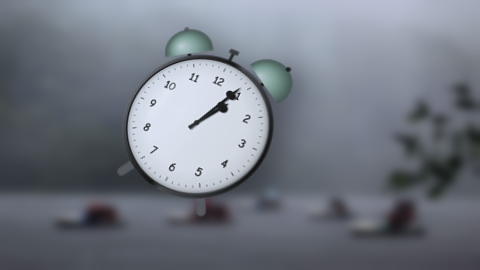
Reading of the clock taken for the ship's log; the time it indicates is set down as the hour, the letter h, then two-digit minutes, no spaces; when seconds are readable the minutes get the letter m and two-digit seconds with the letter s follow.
1h04
